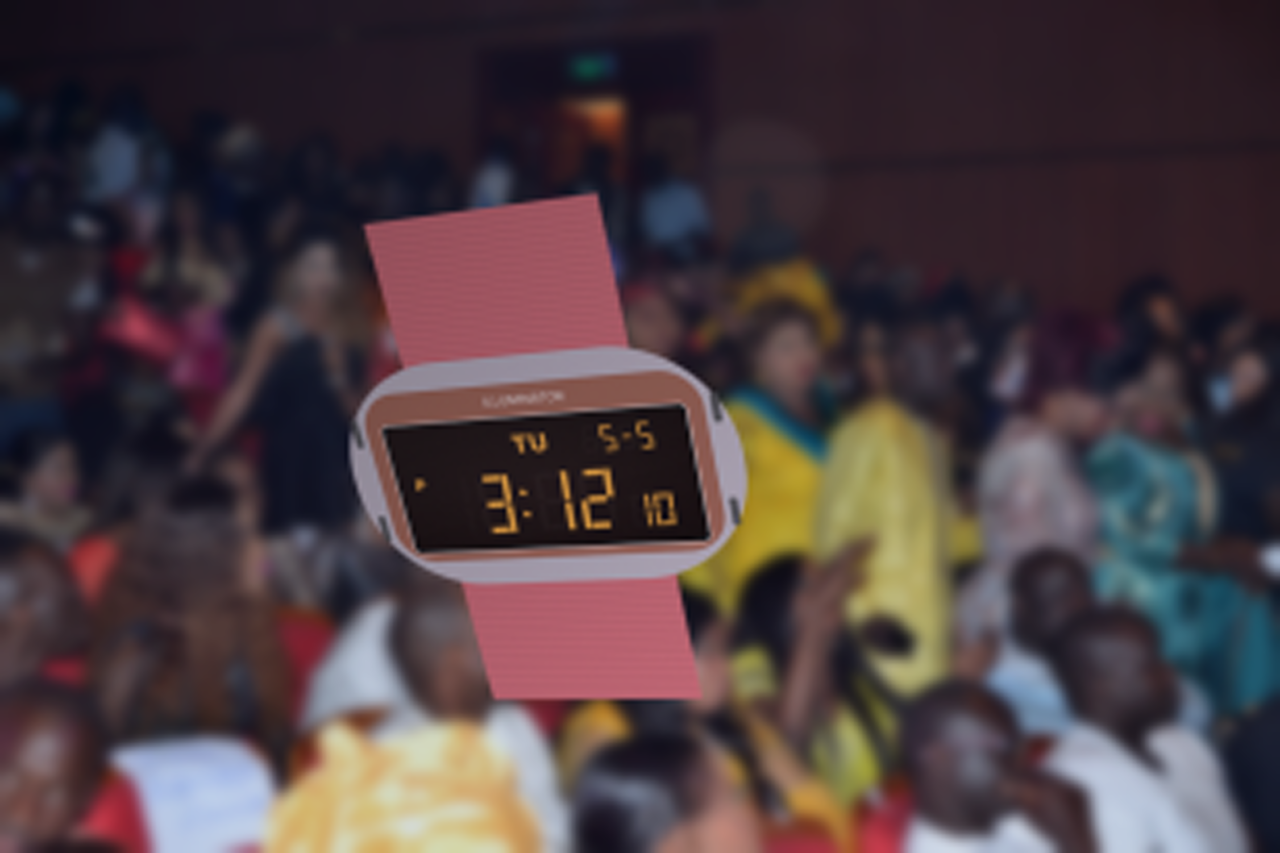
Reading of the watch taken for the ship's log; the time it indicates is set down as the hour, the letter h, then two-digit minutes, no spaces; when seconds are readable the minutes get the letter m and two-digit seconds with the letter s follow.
3h12m10s
